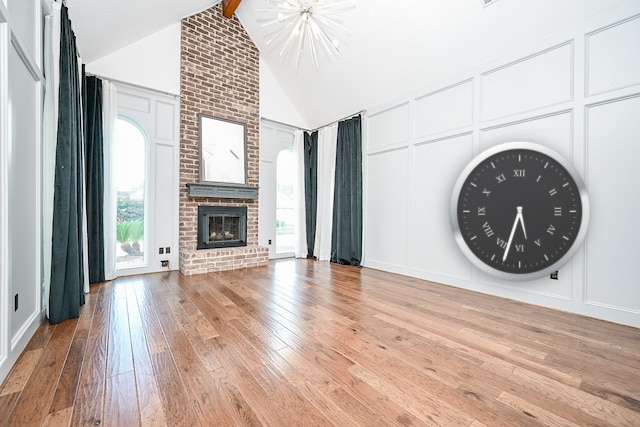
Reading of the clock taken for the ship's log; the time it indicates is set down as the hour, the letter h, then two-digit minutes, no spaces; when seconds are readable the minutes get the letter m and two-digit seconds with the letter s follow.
5h33
